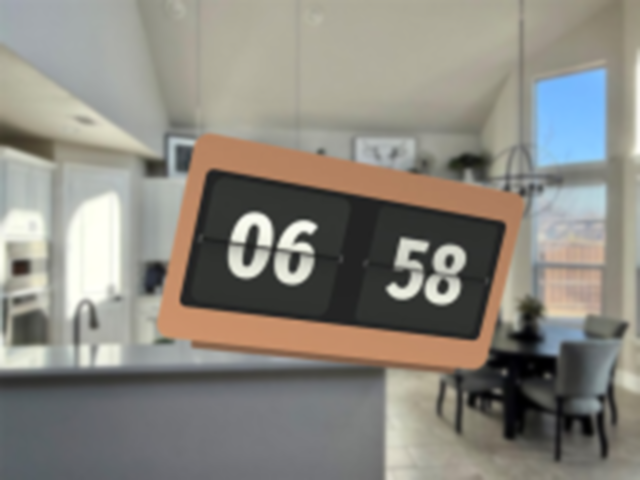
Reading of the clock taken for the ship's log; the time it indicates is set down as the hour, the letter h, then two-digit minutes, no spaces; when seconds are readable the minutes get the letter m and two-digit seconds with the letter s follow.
6h58
